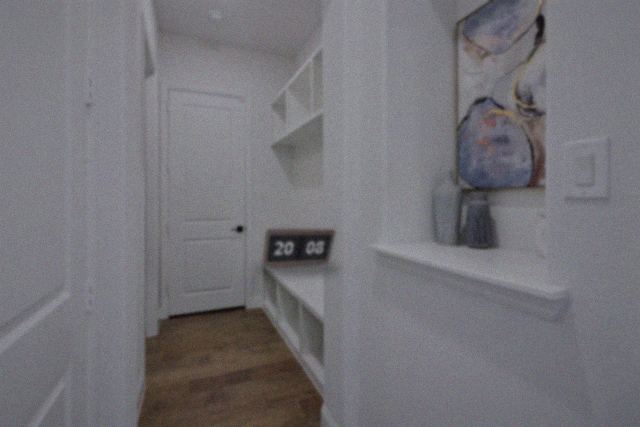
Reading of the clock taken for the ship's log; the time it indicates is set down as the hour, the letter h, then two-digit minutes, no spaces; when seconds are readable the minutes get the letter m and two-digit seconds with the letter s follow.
20h08
